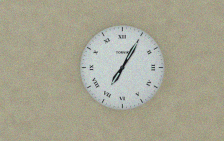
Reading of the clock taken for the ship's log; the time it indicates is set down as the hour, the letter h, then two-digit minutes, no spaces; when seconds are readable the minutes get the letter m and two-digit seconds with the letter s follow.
7h05
